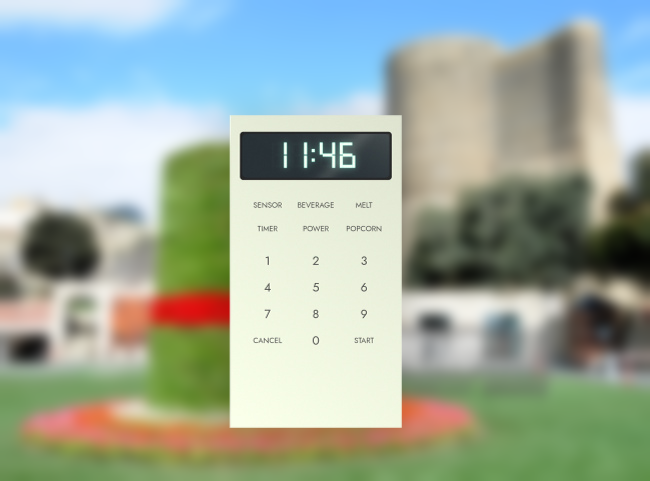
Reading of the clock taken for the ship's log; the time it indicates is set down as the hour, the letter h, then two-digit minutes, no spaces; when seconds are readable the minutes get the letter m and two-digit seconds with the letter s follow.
11h46
